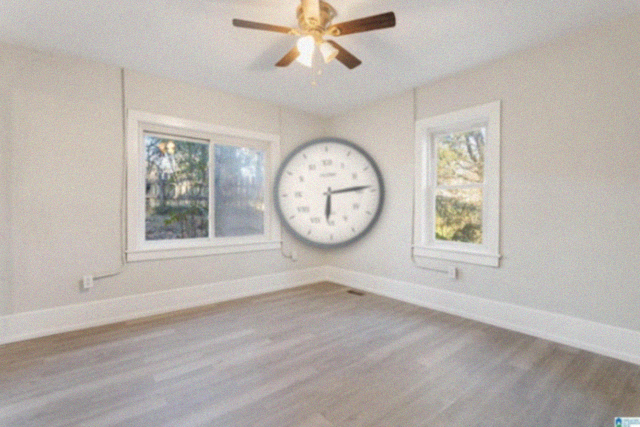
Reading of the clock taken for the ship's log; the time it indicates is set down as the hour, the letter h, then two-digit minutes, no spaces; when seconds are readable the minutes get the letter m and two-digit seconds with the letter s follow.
6h14
